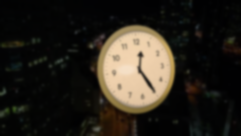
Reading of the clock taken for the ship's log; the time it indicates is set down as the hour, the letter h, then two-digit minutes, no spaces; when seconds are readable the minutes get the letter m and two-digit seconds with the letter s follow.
12h25
